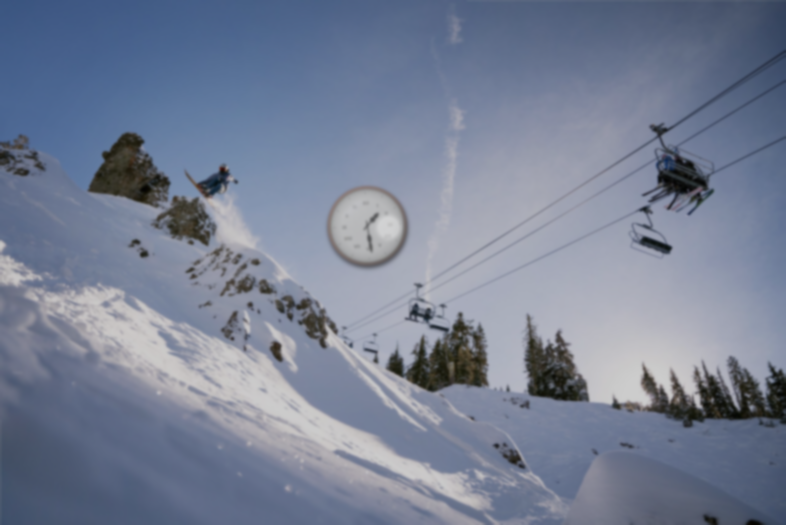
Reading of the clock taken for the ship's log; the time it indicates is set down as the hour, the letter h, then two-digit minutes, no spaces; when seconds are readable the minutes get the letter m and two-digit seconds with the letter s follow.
1h29
